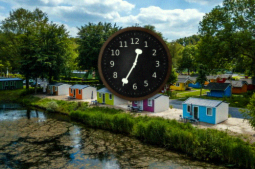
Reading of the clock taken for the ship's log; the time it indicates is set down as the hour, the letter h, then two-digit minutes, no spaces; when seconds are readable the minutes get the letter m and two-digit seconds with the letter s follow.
12h35
